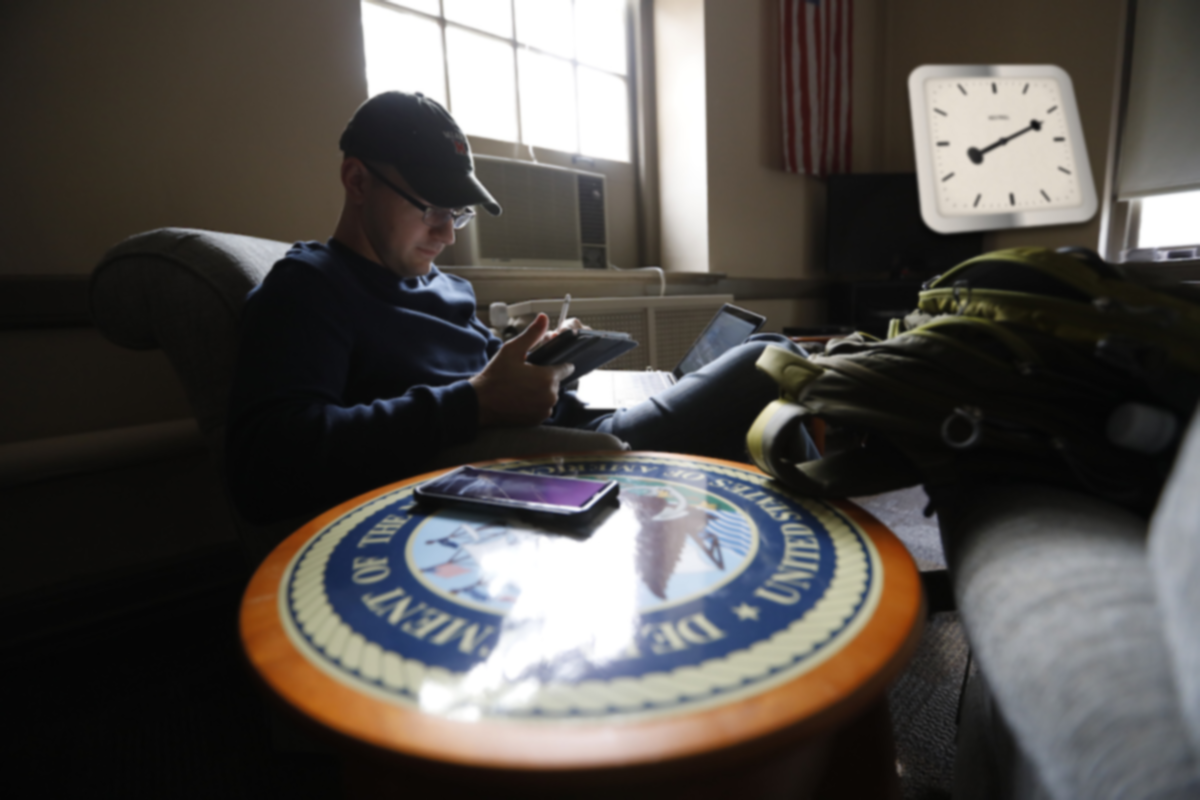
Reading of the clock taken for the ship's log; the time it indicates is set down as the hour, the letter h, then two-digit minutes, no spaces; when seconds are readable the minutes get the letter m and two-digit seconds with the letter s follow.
8h11
